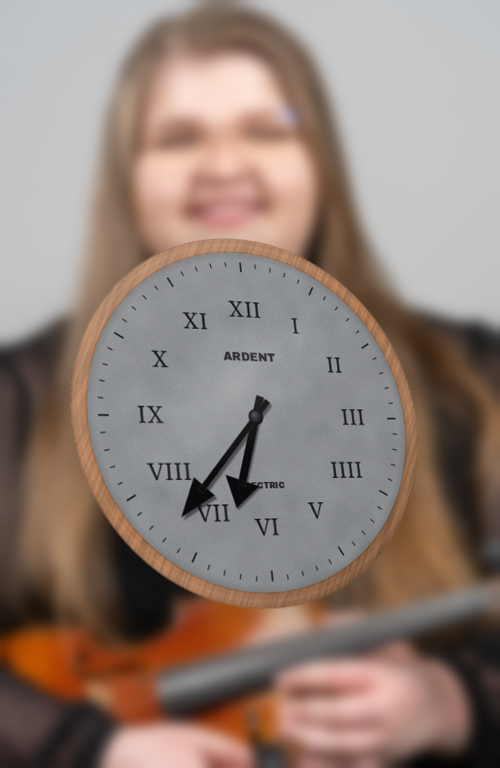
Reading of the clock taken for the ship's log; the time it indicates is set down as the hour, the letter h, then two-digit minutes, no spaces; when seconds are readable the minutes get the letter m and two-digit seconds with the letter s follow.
6h37
